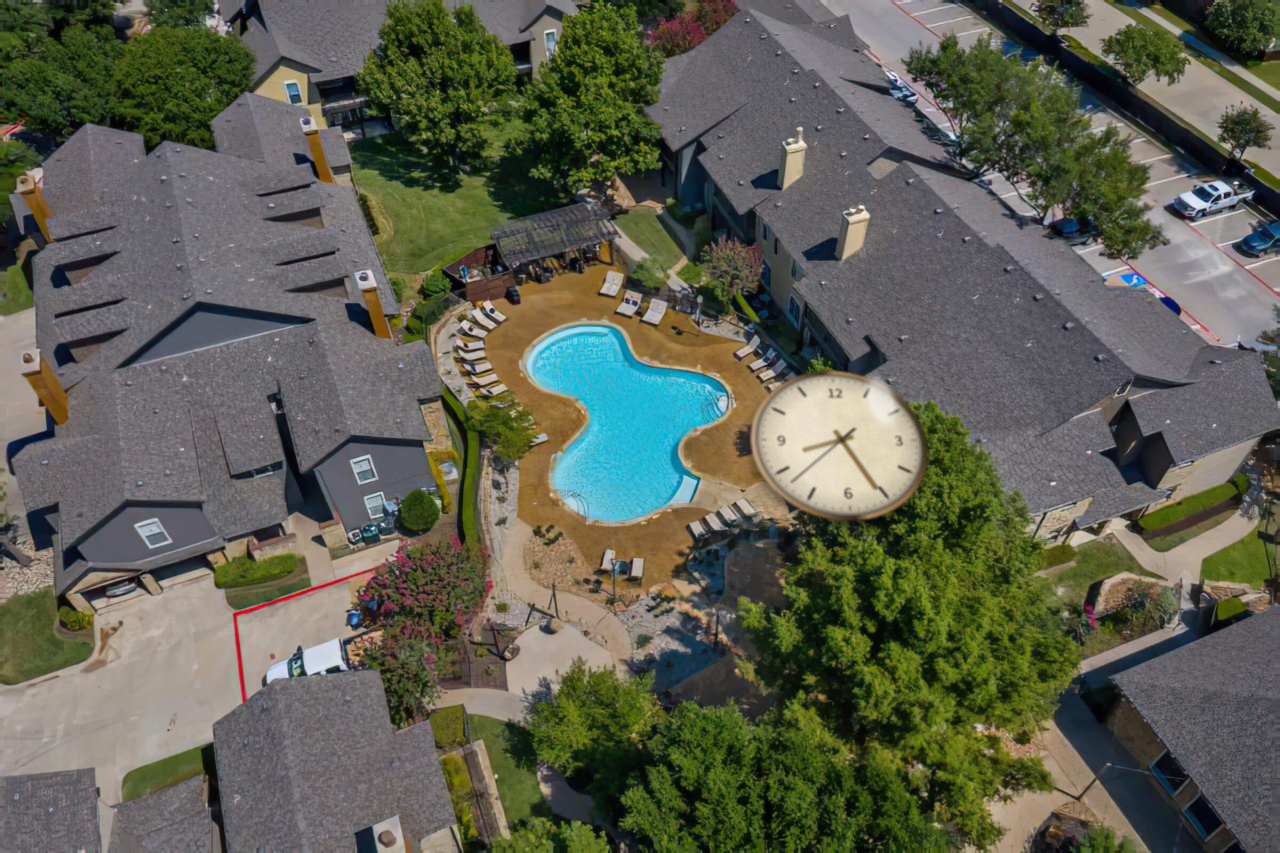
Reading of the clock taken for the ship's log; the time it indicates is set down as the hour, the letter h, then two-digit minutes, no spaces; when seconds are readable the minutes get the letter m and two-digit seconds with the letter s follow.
8h25m38s
